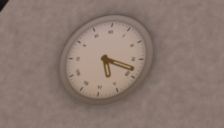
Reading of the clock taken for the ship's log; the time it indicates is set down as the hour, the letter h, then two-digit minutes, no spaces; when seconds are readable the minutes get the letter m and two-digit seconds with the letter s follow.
5h18
